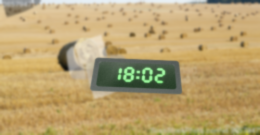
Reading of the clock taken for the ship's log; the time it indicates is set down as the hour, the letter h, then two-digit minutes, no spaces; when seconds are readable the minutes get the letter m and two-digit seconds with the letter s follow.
18h02
